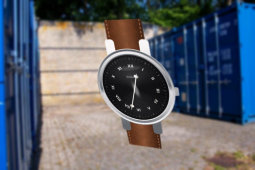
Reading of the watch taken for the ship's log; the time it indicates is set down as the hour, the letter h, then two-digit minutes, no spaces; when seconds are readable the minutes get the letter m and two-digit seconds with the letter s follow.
12h33
